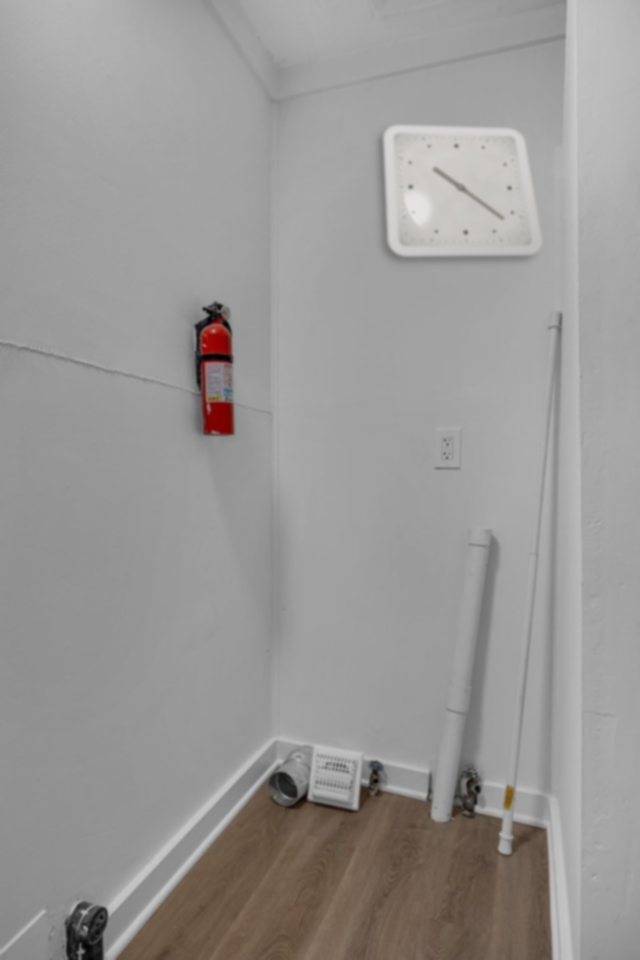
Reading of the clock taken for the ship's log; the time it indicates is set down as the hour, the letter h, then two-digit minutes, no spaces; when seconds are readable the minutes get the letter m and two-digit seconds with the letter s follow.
10h22
